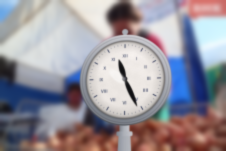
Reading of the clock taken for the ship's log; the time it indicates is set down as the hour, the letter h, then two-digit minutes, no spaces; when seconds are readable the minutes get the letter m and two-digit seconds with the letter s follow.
11h26
